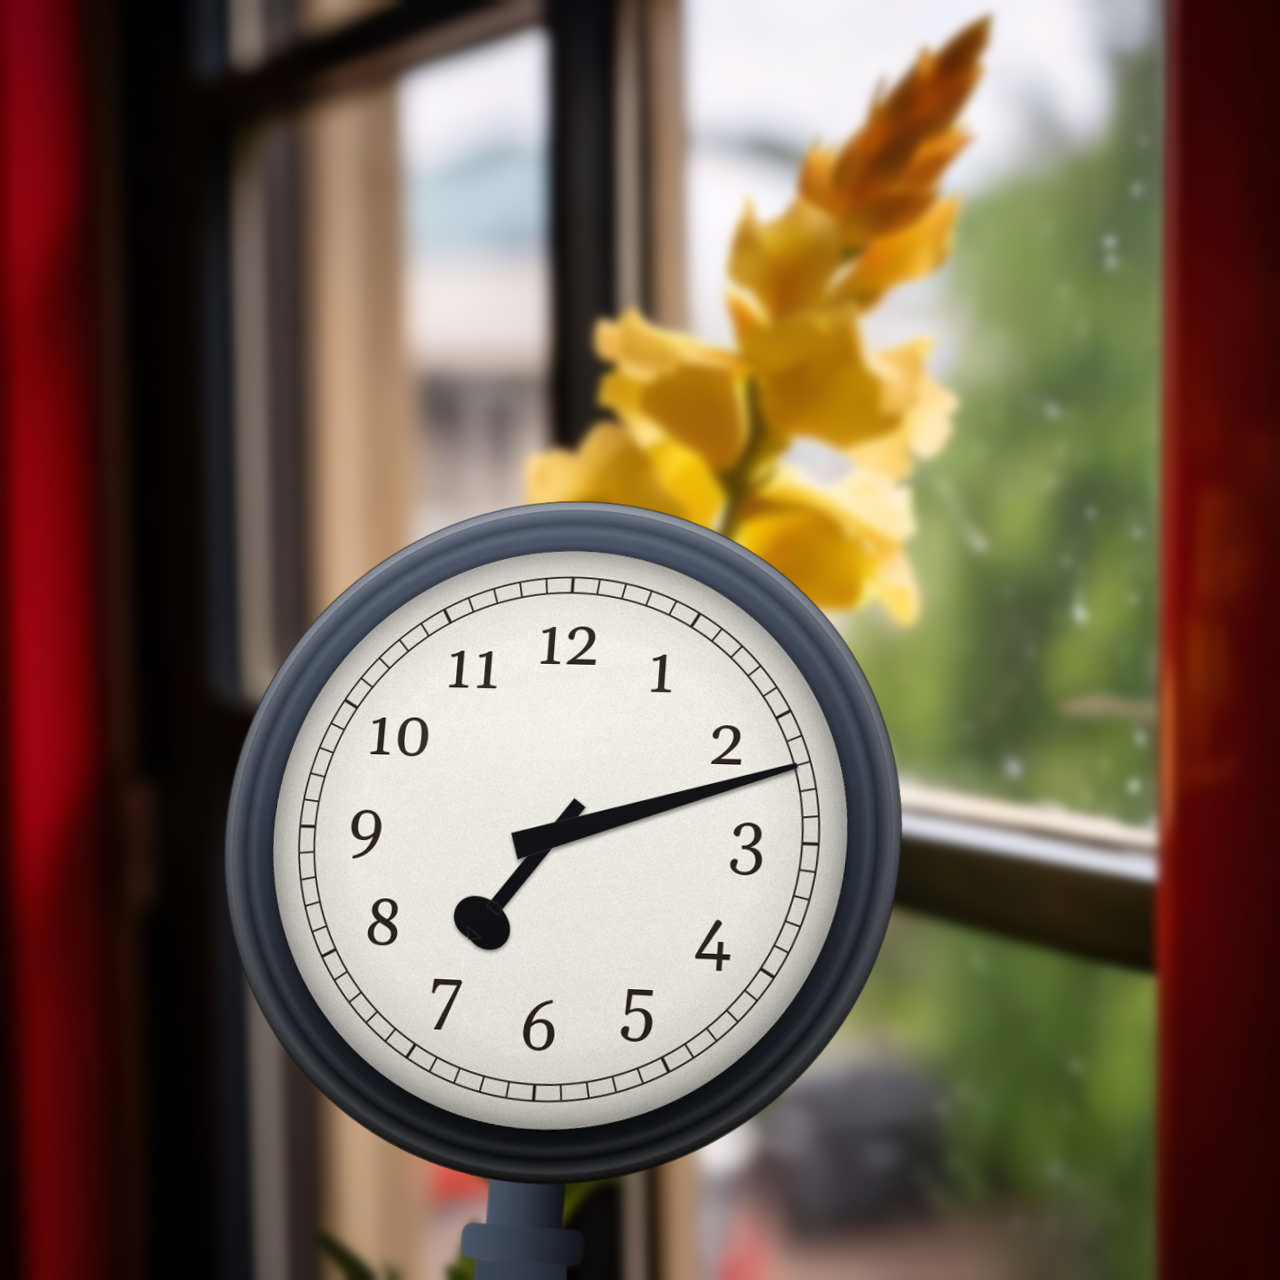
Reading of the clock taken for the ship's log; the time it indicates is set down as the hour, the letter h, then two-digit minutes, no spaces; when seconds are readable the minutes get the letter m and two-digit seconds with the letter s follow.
7h12
